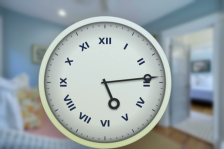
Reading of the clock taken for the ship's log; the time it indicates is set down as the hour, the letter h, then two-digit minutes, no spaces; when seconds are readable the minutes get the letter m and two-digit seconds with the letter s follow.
5h14
